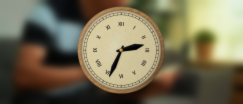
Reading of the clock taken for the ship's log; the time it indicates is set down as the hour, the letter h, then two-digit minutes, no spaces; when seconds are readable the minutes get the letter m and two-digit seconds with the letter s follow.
2h34
